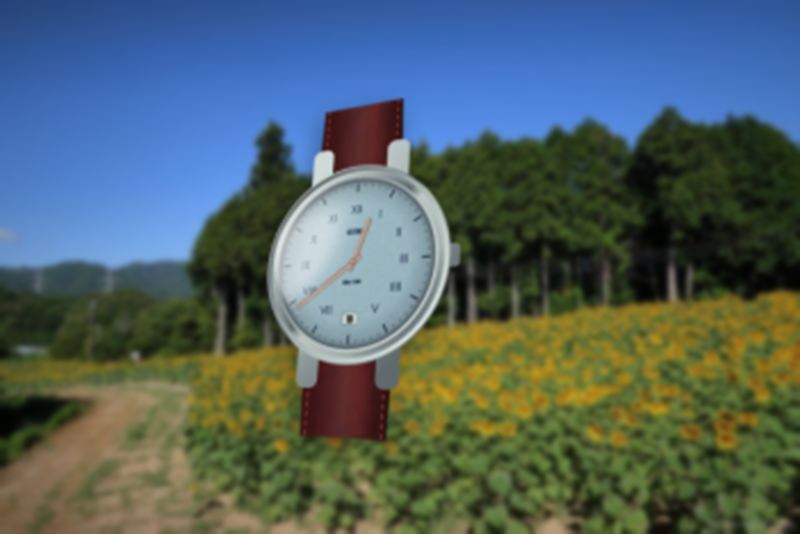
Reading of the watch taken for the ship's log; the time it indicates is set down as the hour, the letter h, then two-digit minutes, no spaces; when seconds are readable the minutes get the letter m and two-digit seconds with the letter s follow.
12h39
